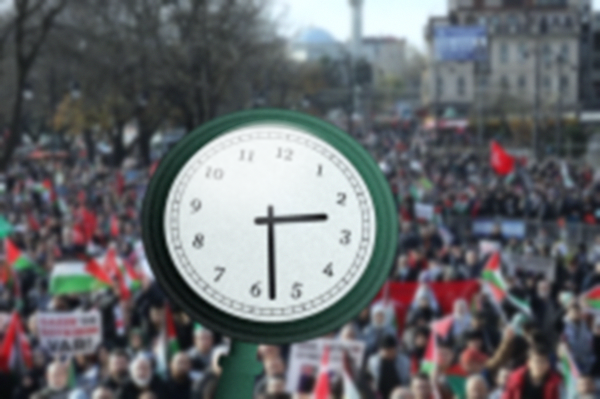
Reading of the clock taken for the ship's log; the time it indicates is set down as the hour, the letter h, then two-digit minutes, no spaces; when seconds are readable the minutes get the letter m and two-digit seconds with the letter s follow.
2h28
